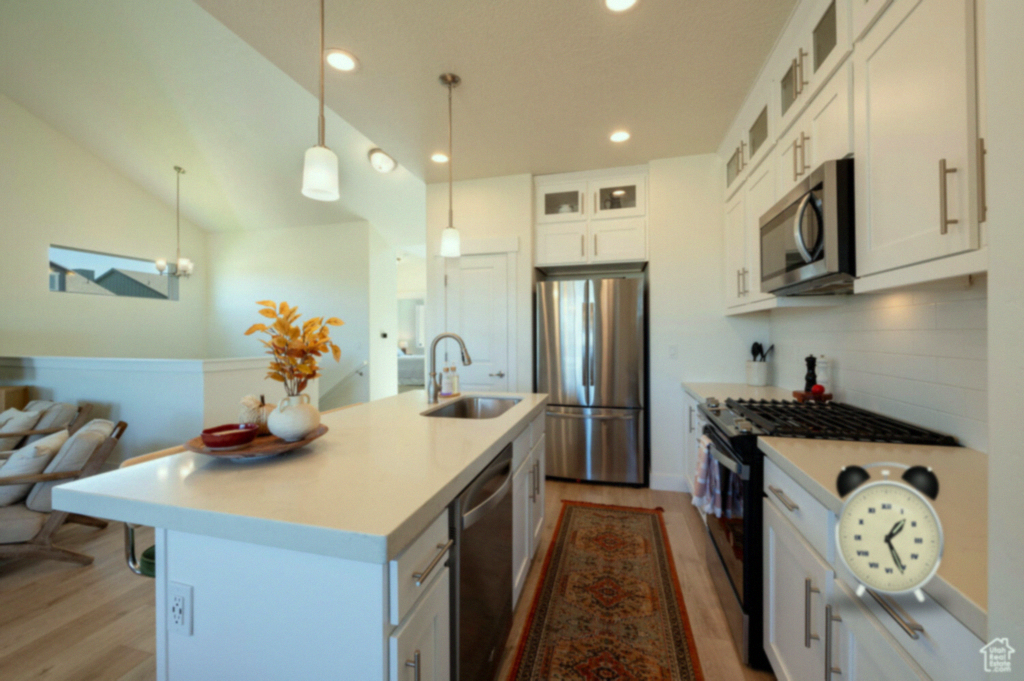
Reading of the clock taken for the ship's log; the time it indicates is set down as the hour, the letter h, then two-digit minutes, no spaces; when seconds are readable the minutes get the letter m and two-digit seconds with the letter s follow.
1h26
